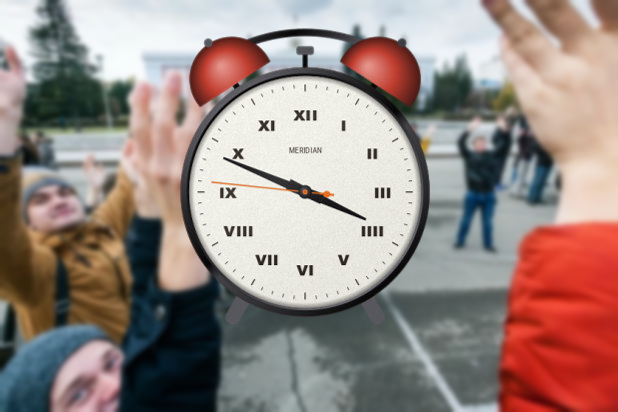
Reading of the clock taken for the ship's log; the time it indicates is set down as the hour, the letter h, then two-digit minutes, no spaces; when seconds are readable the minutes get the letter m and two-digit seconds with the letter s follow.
3h48m46s
